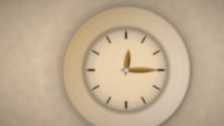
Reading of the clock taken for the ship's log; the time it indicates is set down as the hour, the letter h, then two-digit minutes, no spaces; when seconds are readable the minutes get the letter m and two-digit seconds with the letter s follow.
12h15
